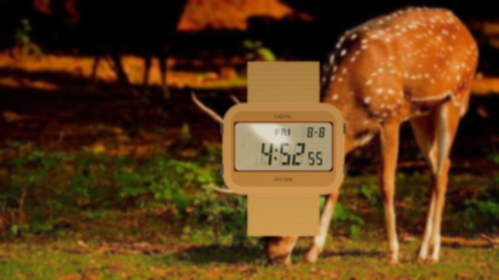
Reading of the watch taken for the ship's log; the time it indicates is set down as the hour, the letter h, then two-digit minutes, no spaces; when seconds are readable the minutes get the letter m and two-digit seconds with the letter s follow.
4h52m55s
